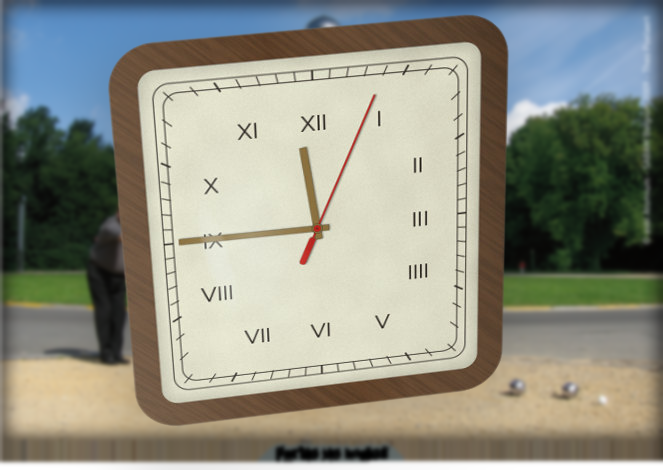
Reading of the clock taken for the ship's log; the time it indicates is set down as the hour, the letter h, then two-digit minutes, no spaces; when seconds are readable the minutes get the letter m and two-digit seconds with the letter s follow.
11h45m04s
